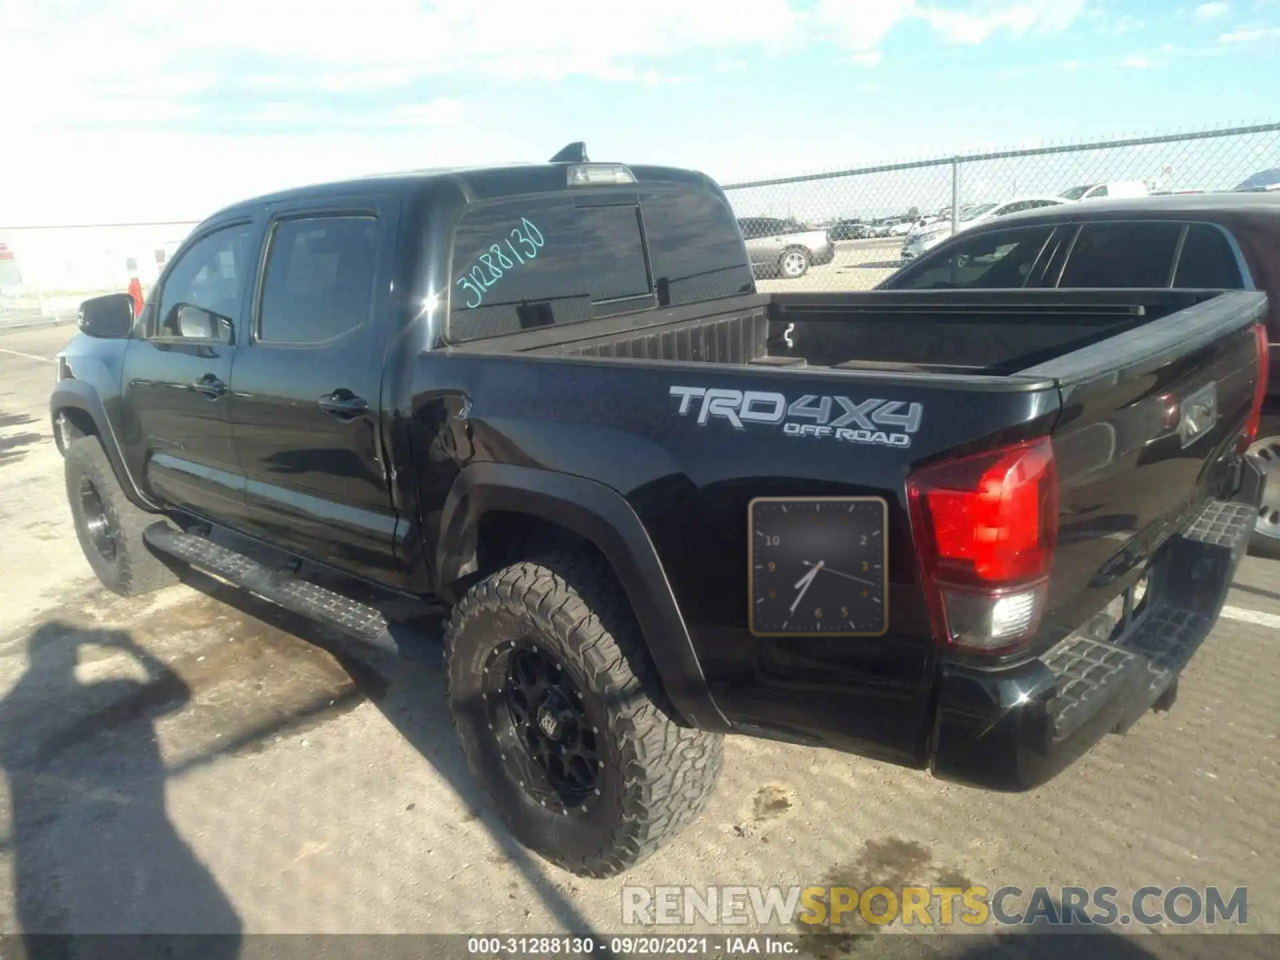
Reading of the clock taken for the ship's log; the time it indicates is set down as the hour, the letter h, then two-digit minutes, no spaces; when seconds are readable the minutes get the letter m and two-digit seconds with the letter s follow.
7h35m18s
